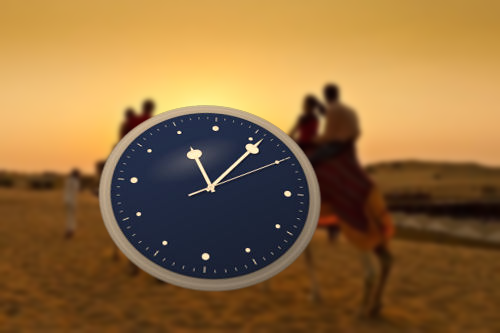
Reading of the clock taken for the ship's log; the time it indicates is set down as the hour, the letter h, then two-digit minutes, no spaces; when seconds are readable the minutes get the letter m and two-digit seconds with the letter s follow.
11h06m10s
